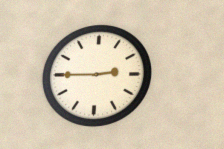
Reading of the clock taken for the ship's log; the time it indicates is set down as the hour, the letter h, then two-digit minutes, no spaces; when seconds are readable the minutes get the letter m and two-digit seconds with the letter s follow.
2h45
